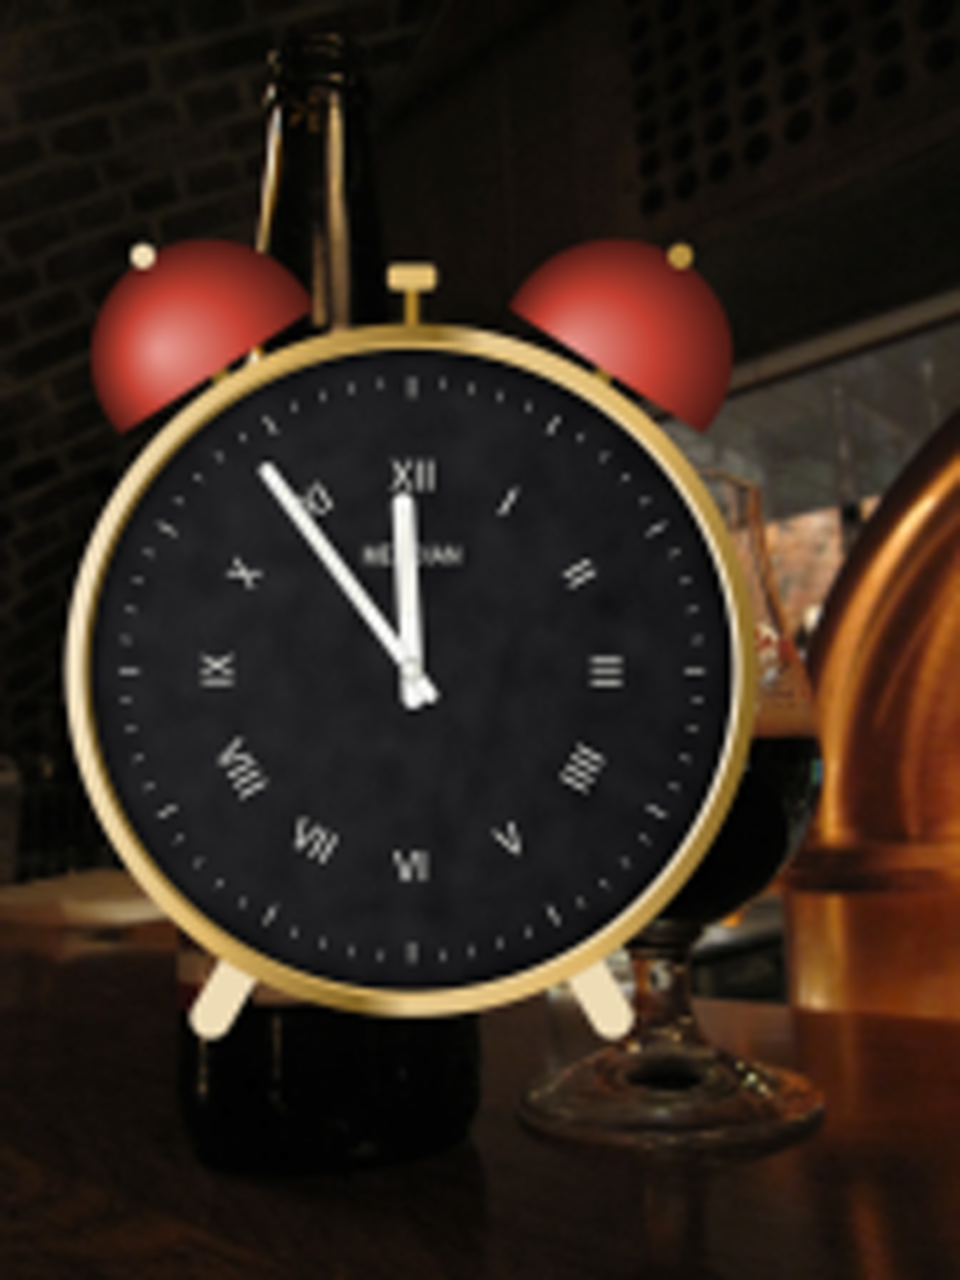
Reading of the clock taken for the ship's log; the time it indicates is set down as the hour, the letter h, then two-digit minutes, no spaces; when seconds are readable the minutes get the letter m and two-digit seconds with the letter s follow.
11h54
